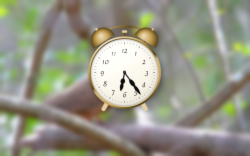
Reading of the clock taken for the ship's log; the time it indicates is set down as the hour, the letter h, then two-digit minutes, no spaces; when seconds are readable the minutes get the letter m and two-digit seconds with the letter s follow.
6h24
